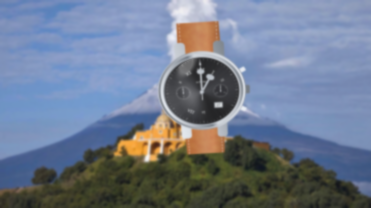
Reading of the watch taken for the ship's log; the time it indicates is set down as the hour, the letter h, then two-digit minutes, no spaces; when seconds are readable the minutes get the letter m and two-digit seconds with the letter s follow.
1h00
